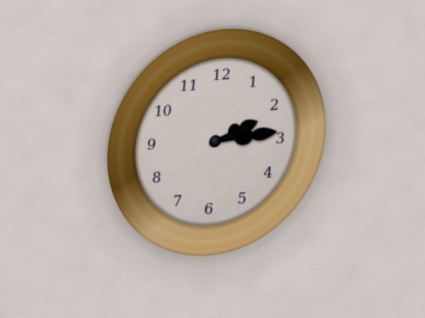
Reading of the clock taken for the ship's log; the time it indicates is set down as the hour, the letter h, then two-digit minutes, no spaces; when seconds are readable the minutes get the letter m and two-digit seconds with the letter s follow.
2h14
